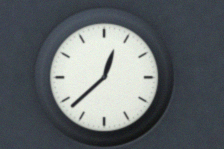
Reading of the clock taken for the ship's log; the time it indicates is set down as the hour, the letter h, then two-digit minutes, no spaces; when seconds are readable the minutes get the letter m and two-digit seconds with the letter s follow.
12h38
